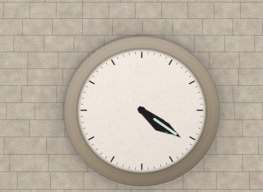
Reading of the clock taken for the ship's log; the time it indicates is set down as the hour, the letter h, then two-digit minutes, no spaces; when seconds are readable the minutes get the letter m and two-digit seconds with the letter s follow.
4h21
